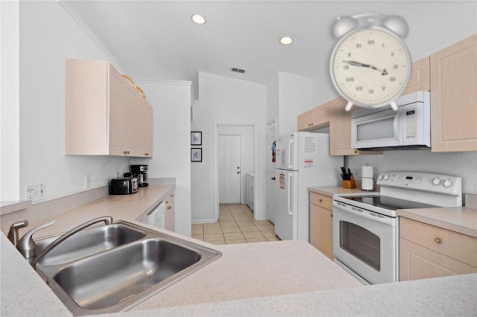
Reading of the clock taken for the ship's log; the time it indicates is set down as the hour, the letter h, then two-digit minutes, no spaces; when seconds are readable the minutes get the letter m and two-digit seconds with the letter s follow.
3h47
